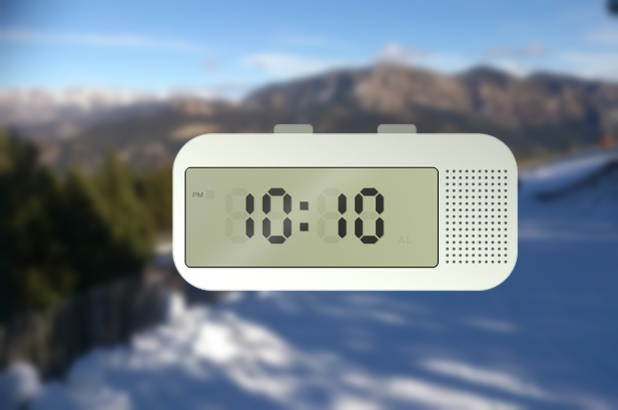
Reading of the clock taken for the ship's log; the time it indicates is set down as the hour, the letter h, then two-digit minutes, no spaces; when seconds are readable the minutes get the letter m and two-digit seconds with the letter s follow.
10h10
